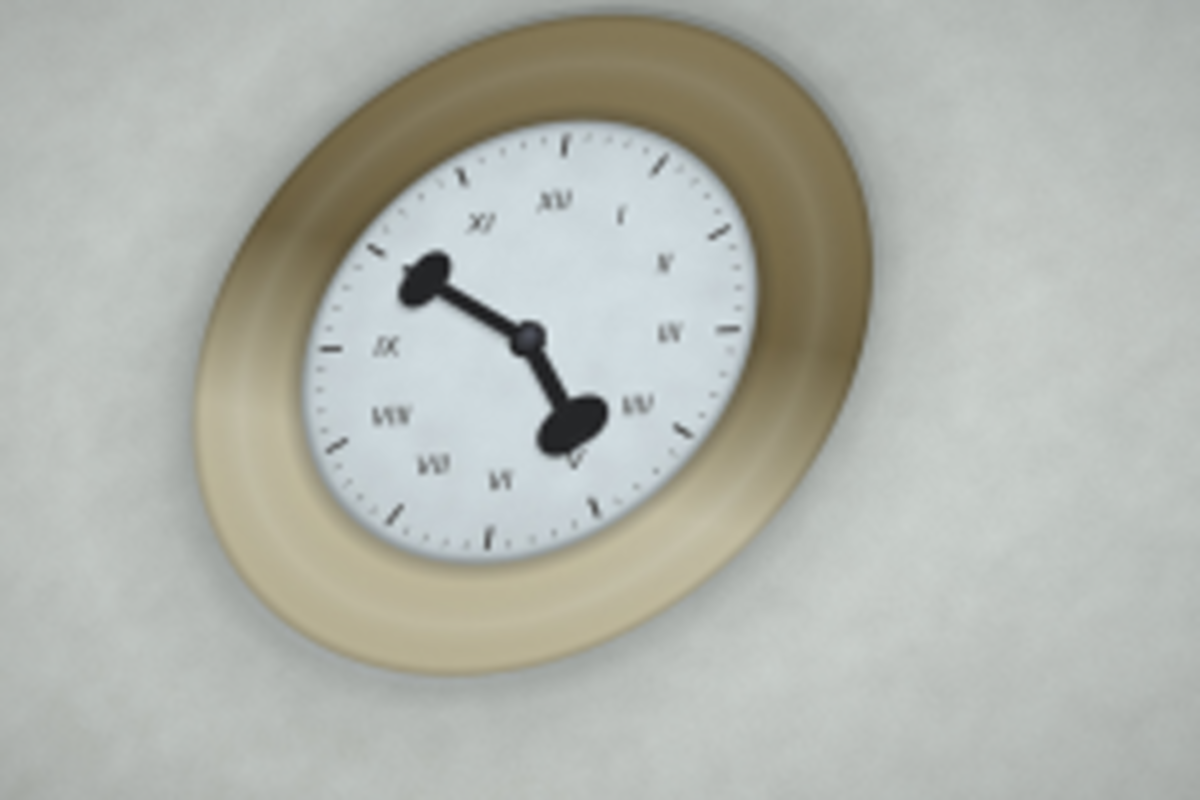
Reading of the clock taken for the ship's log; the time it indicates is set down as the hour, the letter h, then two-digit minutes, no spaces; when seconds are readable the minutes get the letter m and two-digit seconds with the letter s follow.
4h50
